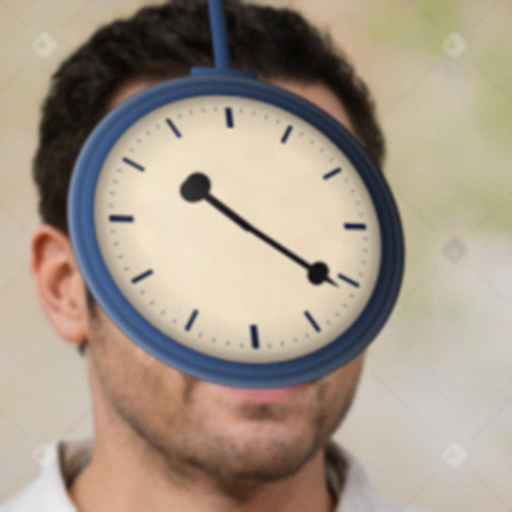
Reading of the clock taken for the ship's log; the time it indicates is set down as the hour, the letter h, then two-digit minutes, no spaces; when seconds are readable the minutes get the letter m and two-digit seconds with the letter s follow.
10h21
